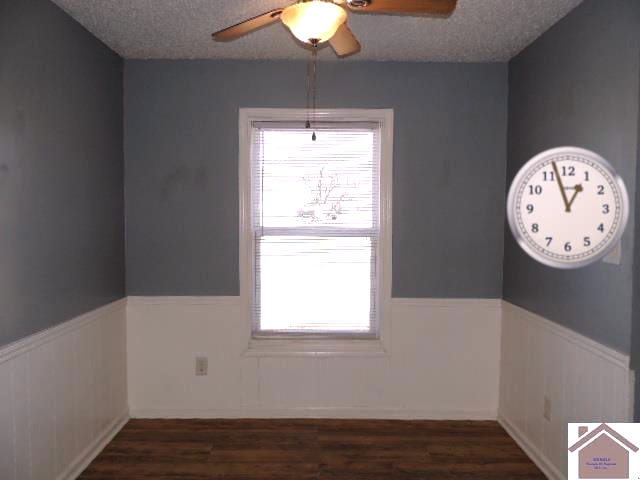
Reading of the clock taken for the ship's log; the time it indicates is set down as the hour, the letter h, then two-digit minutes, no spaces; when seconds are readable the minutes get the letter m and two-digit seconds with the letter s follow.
12h57
